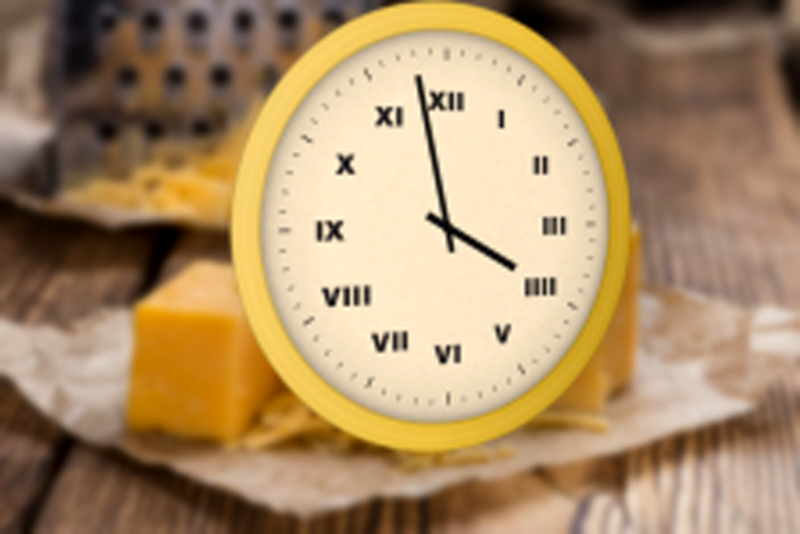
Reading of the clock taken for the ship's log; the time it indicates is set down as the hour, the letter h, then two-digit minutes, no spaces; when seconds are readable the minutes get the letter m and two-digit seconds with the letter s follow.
3h58
